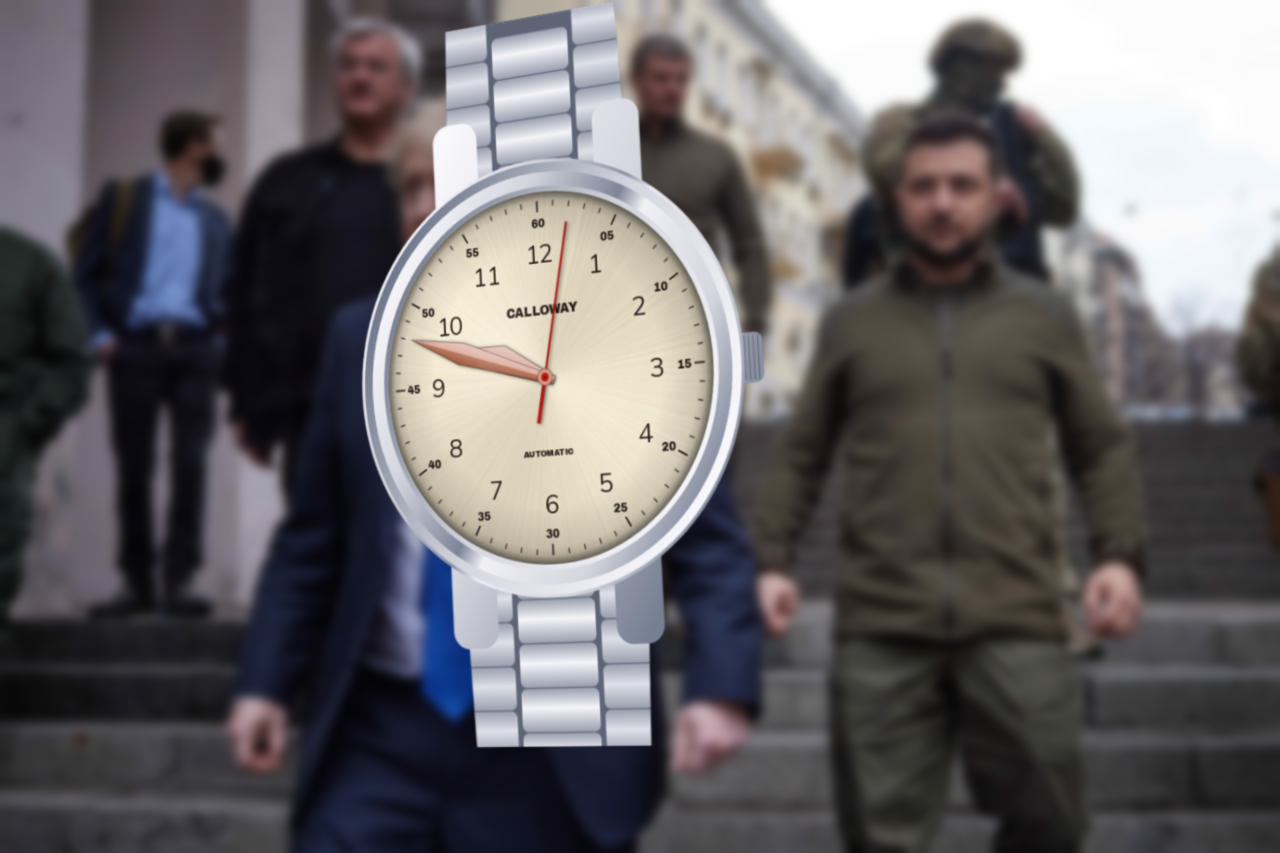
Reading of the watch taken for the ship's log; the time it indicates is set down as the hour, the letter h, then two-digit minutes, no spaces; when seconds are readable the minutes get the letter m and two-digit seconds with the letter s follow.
9h48m02s
